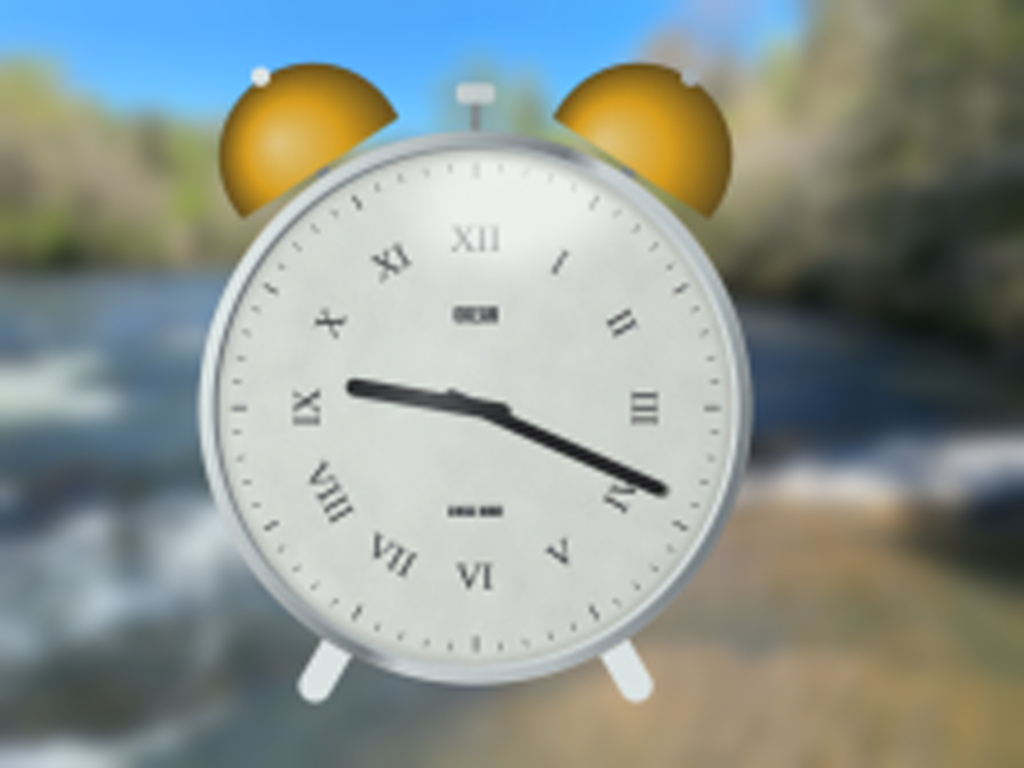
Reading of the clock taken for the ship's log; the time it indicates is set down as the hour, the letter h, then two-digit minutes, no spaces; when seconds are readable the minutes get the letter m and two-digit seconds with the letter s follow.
9h19
